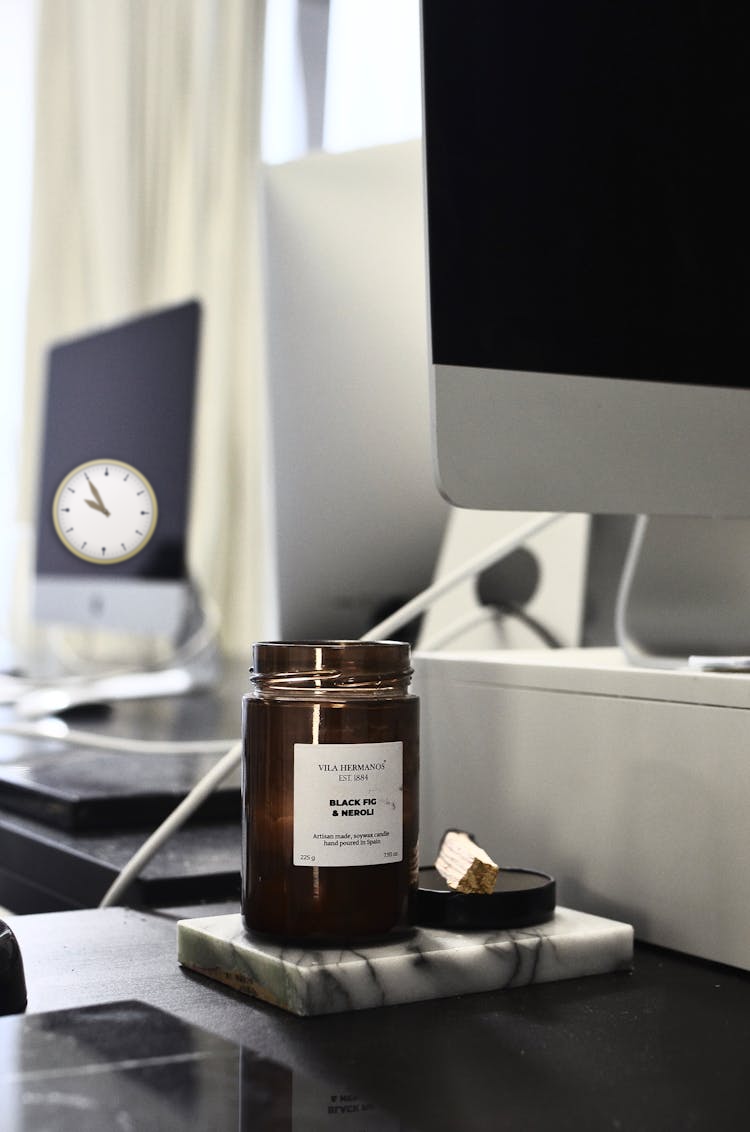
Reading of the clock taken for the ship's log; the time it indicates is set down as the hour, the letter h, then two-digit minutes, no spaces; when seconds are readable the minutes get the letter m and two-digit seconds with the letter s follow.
9h55
